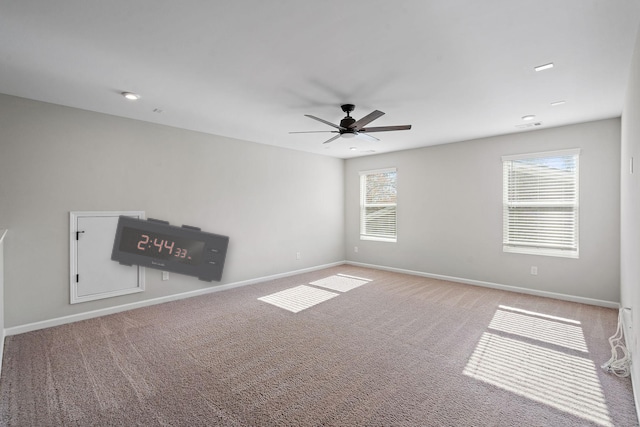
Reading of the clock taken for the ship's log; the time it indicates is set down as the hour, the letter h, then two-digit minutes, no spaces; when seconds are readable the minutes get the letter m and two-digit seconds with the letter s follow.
2h44m33s
